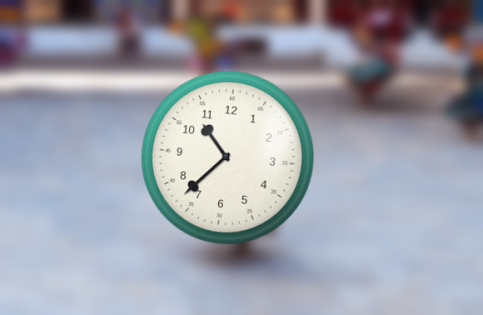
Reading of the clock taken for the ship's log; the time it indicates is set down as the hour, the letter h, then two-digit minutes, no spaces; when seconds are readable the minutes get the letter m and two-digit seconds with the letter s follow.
10h37
